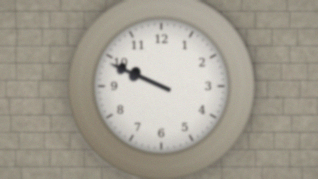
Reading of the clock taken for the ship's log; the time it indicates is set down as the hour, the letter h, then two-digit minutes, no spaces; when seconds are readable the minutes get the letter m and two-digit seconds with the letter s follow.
9h49
